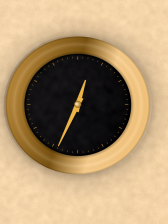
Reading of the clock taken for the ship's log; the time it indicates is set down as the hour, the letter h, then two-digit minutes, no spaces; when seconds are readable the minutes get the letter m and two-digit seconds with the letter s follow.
12h34
